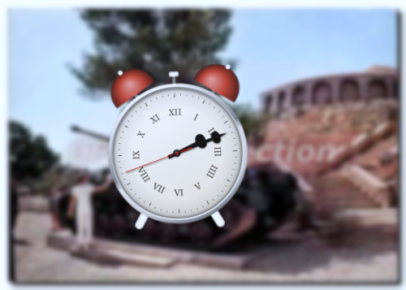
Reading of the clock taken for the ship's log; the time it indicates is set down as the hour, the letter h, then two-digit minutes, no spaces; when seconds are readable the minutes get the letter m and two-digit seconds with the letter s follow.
2h11m42s
